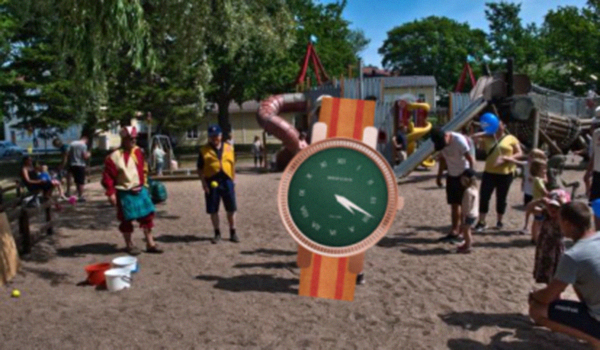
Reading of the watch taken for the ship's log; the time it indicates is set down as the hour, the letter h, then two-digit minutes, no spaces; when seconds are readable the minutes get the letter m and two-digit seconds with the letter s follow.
4h19
